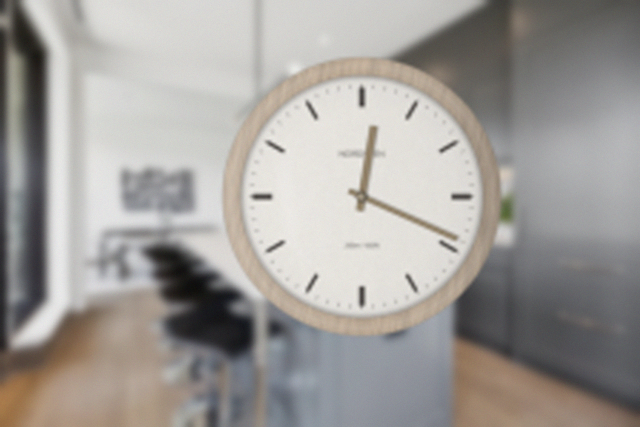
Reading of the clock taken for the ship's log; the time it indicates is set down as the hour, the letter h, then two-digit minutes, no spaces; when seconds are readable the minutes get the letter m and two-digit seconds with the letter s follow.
12h19
